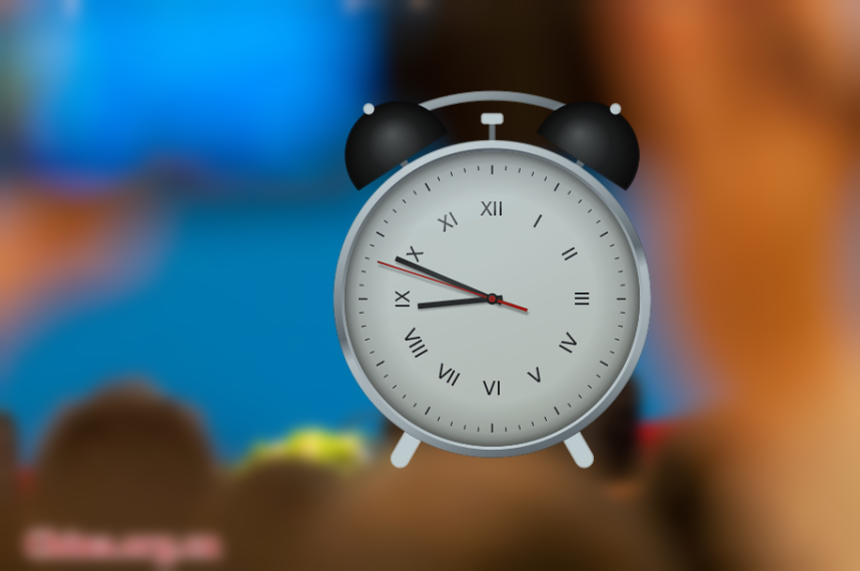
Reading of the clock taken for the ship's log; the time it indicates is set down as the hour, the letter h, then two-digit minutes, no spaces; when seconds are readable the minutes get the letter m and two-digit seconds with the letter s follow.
8h48m48s
